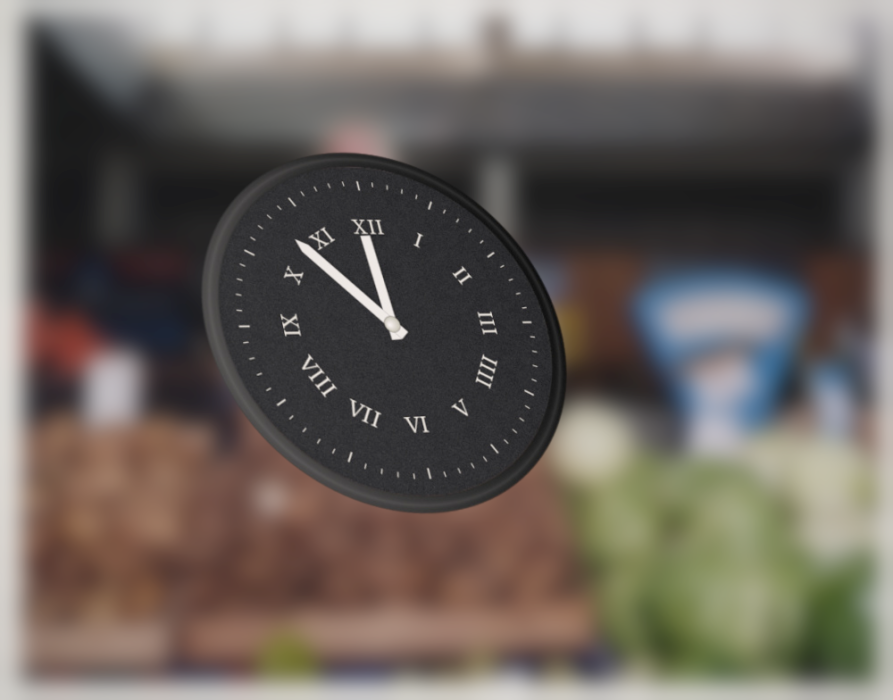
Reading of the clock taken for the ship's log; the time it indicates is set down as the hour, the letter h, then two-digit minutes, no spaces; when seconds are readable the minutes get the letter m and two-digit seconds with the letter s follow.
11h53
